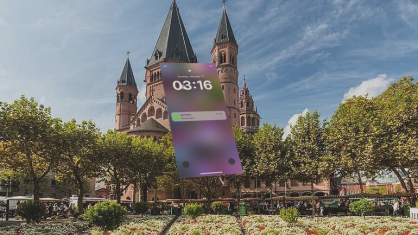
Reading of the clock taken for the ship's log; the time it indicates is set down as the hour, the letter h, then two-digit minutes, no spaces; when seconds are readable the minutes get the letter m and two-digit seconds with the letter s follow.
3h16
